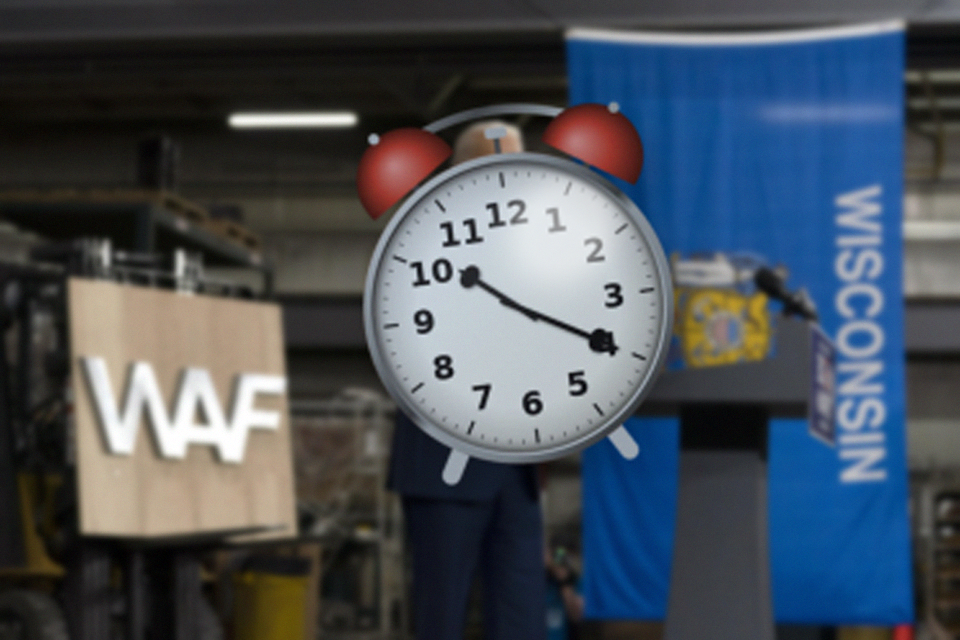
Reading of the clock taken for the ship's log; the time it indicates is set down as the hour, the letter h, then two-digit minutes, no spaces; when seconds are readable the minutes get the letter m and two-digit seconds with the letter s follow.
10h20
